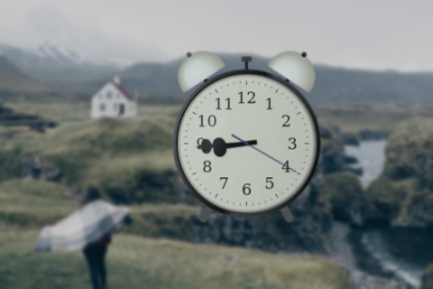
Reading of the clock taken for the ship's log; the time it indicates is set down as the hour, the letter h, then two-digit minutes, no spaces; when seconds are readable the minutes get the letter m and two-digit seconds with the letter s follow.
8h44m20s
